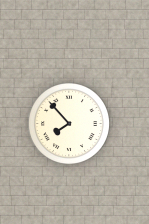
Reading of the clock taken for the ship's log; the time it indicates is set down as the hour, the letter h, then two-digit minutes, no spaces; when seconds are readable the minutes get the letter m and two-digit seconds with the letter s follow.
7h53
